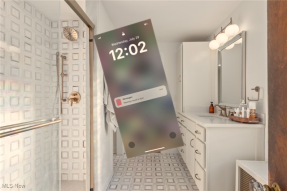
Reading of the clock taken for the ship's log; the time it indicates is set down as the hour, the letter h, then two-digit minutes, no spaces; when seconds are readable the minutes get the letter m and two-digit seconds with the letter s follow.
12h02
